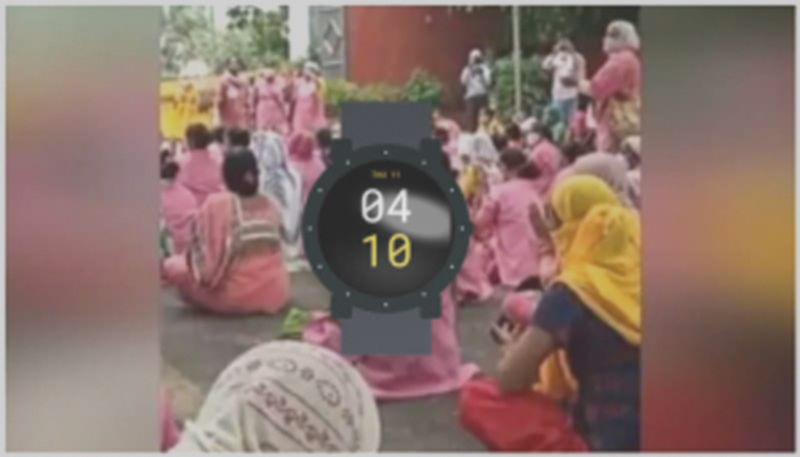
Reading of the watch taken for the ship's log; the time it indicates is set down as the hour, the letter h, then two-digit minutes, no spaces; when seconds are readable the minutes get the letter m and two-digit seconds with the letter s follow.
4h10
